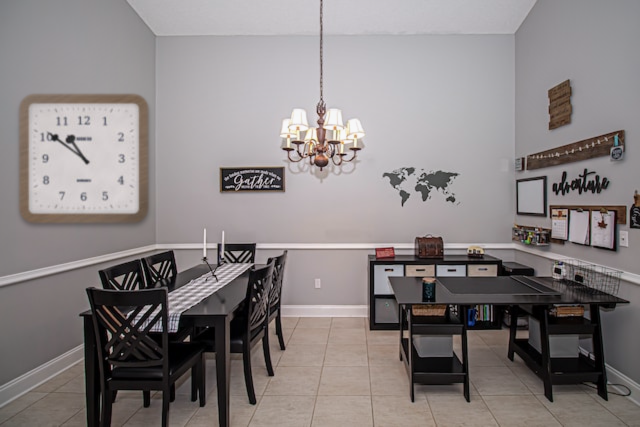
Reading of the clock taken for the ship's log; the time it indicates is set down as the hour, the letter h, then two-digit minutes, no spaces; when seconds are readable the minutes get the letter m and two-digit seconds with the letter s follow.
10h51
